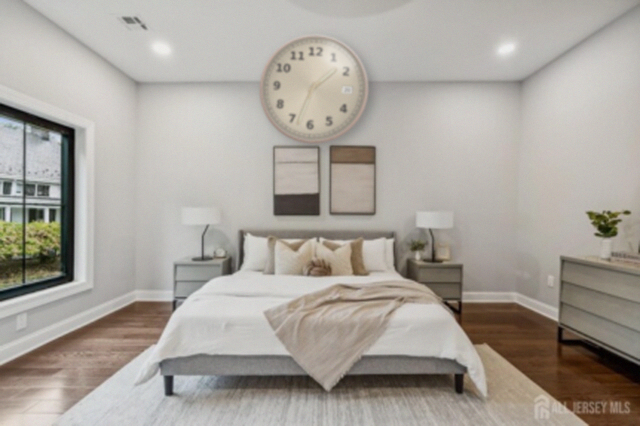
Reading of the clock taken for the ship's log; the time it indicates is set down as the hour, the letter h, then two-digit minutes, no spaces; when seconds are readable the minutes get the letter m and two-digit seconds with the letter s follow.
1h33
